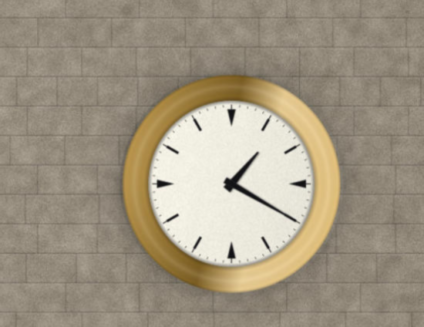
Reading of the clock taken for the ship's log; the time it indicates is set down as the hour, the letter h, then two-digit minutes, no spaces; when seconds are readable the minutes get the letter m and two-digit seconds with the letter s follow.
1h20
